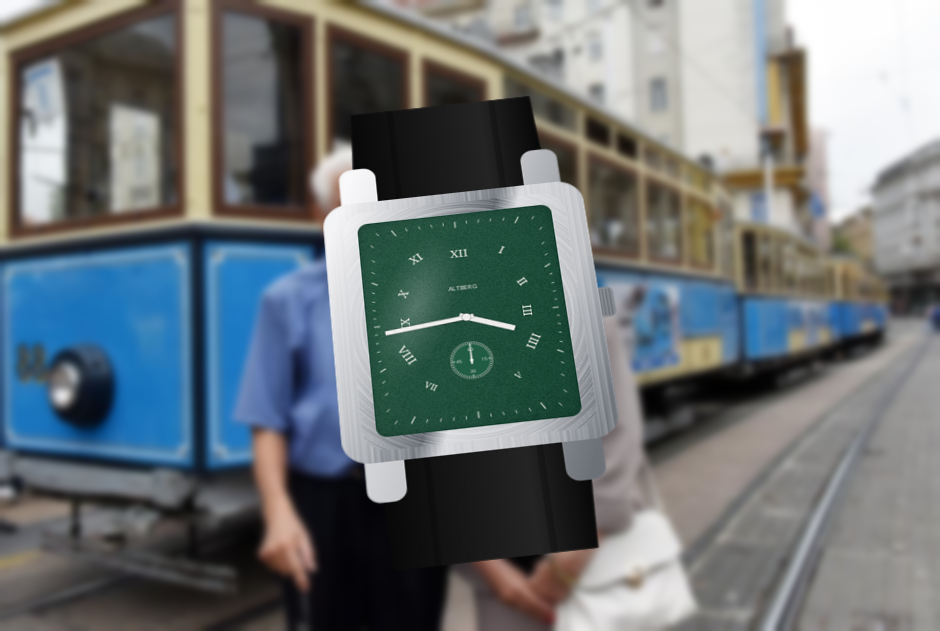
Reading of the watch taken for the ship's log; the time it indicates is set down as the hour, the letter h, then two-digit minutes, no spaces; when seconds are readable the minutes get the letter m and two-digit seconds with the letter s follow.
3h44
